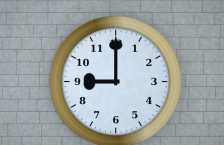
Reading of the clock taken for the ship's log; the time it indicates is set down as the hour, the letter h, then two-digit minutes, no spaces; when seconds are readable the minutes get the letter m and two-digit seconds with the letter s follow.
9h00
